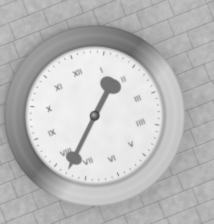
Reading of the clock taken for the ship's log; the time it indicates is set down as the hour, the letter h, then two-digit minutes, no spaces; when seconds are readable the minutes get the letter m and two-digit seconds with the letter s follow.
1h38
